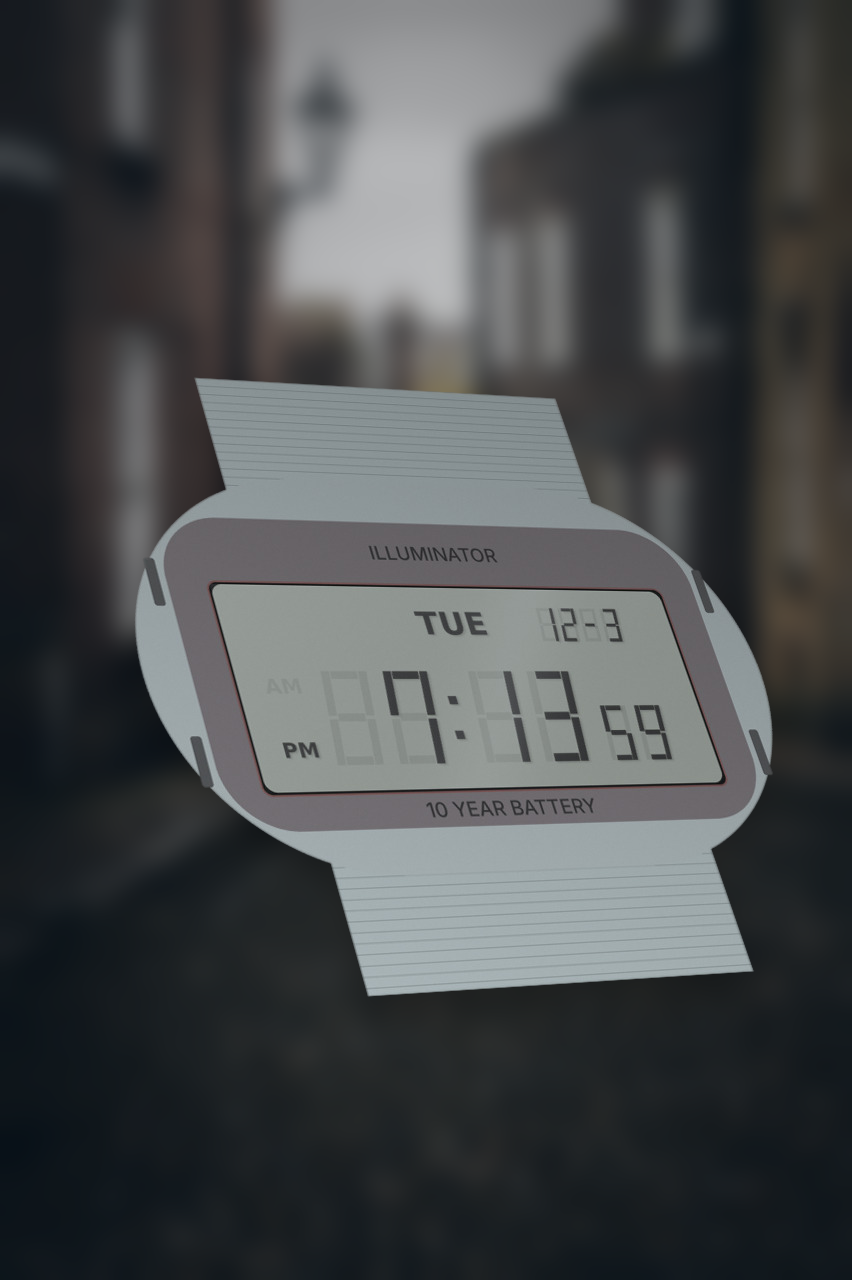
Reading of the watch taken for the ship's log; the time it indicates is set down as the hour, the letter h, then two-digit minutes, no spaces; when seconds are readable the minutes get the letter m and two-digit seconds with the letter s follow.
7h13m59s
